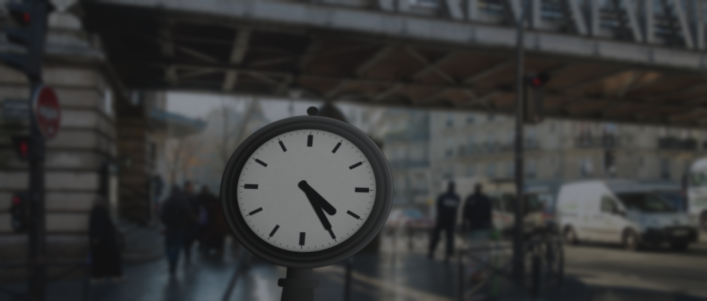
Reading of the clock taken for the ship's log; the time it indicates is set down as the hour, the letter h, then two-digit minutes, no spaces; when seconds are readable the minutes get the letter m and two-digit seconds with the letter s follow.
4h25
